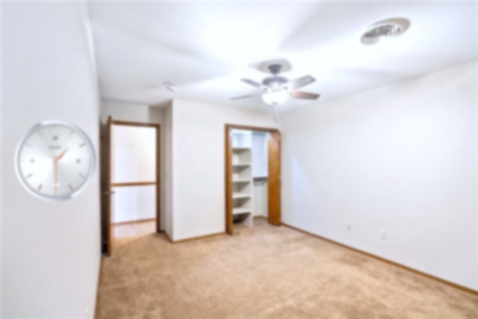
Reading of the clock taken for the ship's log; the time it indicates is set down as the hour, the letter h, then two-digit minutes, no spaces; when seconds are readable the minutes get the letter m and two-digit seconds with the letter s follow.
1h30
